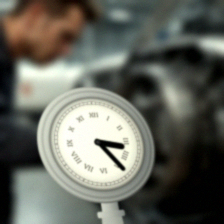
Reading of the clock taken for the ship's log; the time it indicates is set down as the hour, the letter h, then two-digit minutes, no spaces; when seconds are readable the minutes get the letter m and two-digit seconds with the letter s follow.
3h24
